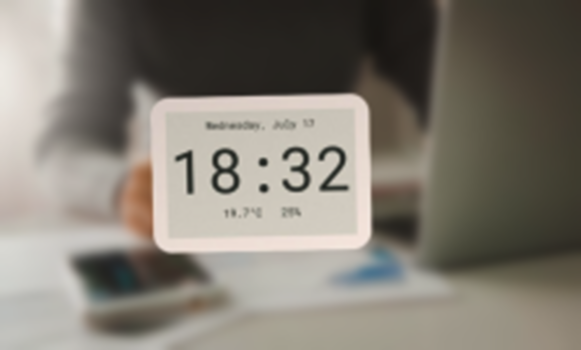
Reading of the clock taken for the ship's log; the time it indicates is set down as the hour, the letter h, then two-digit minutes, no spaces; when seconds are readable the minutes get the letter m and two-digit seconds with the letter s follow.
18h32
